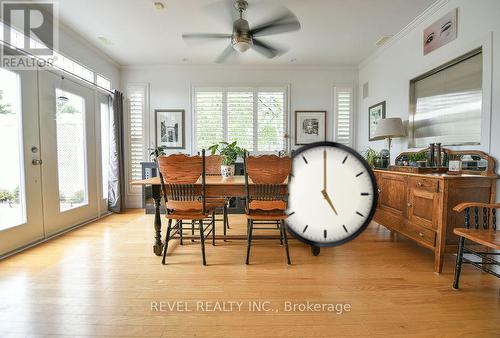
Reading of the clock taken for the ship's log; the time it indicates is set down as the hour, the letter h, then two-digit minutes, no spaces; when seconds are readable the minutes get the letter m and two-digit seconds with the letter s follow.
5h00
